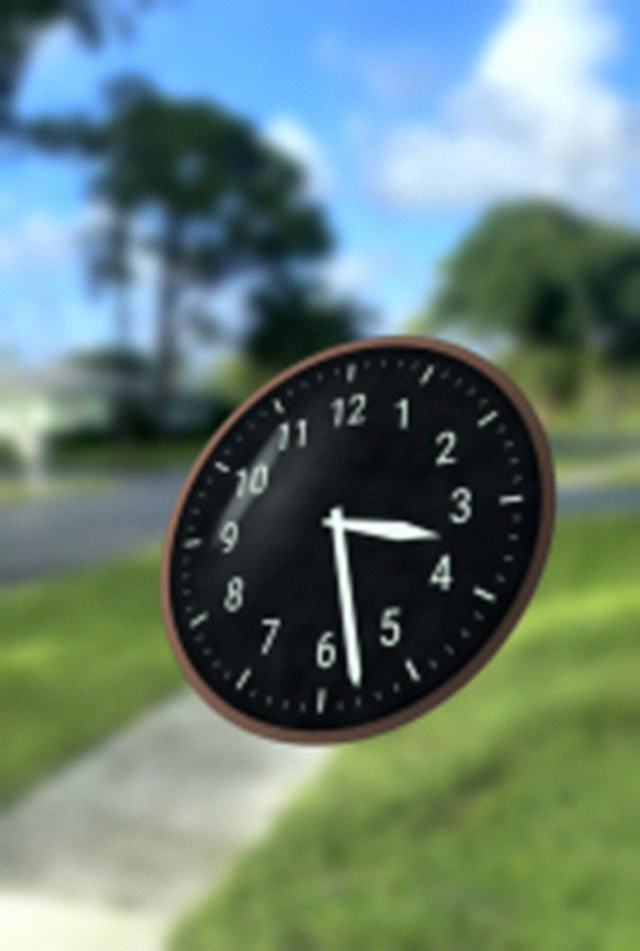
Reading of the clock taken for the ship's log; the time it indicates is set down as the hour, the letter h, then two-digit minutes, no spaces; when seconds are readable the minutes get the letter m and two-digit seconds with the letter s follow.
3h28
